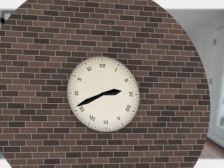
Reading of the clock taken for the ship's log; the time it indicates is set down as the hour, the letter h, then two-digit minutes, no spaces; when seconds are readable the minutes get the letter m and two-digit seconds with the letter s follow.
2h41
